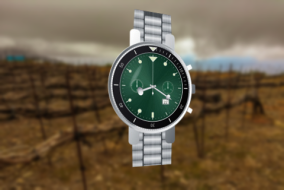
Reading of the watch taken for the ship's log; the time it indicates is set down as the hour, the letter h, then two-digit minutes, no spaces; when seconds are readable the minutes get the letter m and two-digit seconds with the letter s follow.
8h20
